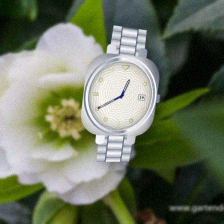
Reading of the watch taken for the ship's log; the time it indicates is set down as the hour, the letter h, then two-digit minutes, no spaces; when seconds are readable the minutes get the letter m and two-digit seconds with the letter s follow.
12h40
